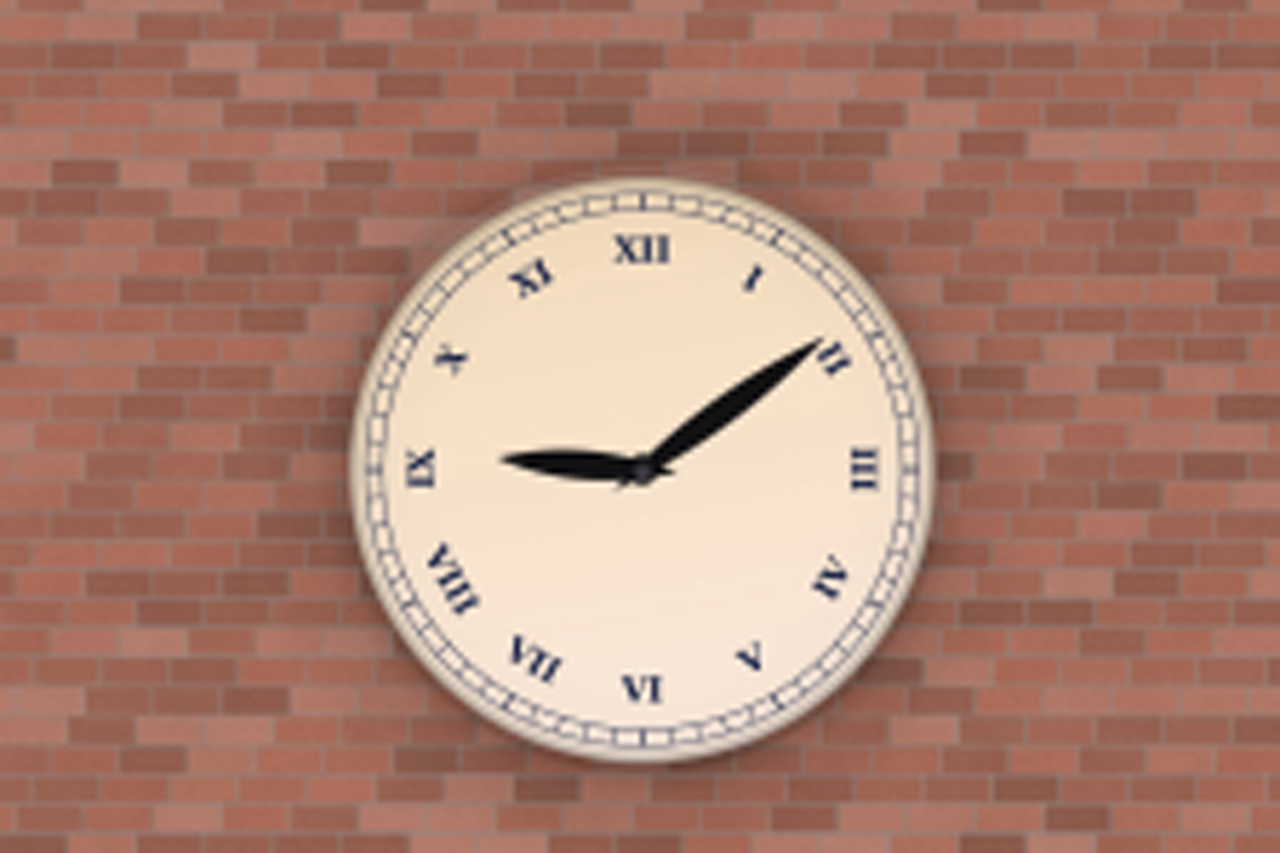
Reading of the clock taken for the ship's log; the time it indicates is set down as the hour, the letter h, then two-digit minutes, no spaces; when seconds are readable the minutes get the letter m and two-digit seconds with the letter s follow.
9h09
